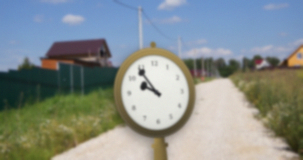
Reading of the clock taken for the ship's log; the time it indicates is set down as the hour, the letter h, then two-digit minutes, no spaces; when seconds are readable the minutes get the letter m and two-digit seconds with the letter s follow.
9h54
